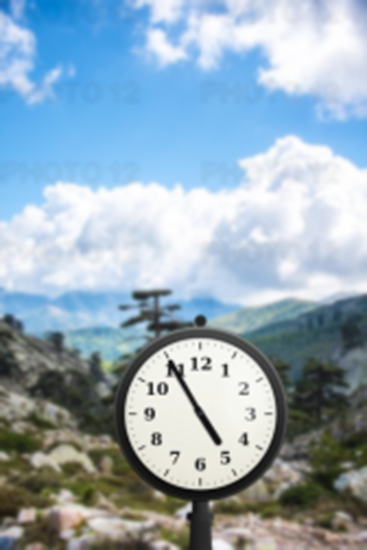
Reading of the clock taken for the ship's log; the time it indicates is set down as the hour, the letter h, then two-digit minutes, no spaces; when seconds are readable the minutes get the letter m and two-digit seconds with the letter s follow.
4h55
